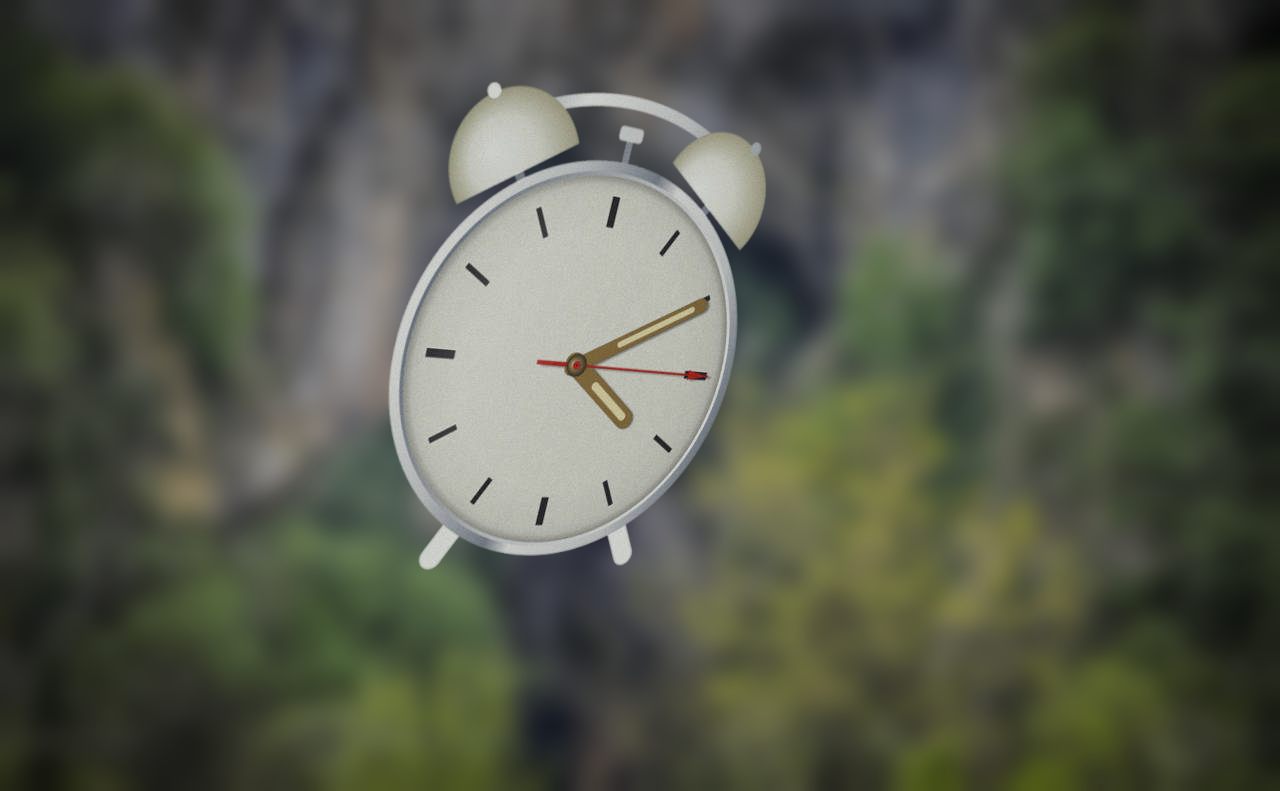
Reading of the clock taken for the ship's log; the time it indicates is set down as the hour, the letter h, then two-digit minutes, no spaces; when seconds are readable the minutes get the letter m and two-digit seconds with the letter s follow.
4h10m15s
